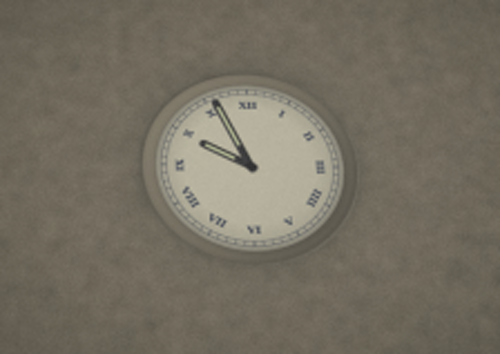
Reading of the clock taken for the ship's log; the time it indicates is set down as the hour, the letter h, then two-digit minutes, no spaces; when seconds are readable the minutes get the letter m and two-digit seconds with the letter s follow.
9h56
